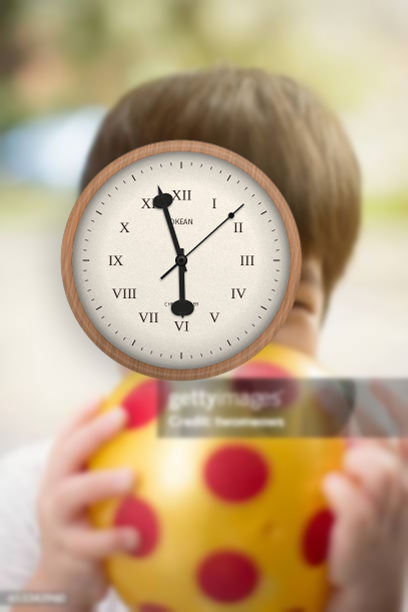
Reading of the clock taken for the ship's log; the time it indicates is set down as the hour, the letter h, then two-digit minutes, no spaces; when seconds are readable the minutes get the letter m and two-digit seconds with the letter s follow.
5h57m08s
